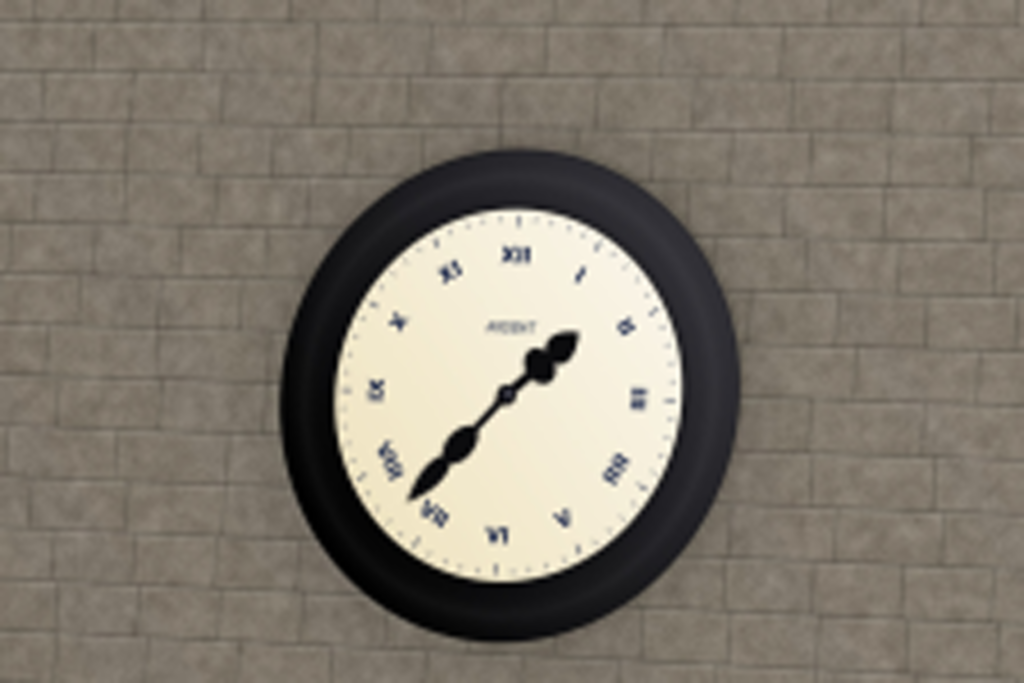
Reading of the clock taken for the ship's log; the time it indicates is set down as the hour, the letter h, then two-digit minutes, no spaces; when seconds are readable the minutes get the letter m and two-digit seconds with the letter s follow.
1h37
